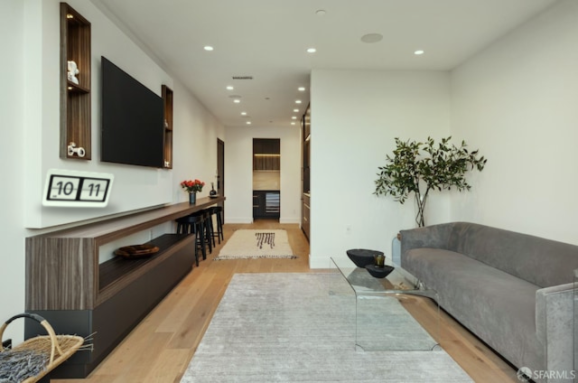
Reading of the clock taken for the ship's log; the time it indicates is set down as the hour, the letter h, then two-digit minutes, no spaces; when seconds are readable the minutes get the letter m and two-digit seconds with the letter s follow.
10h11
